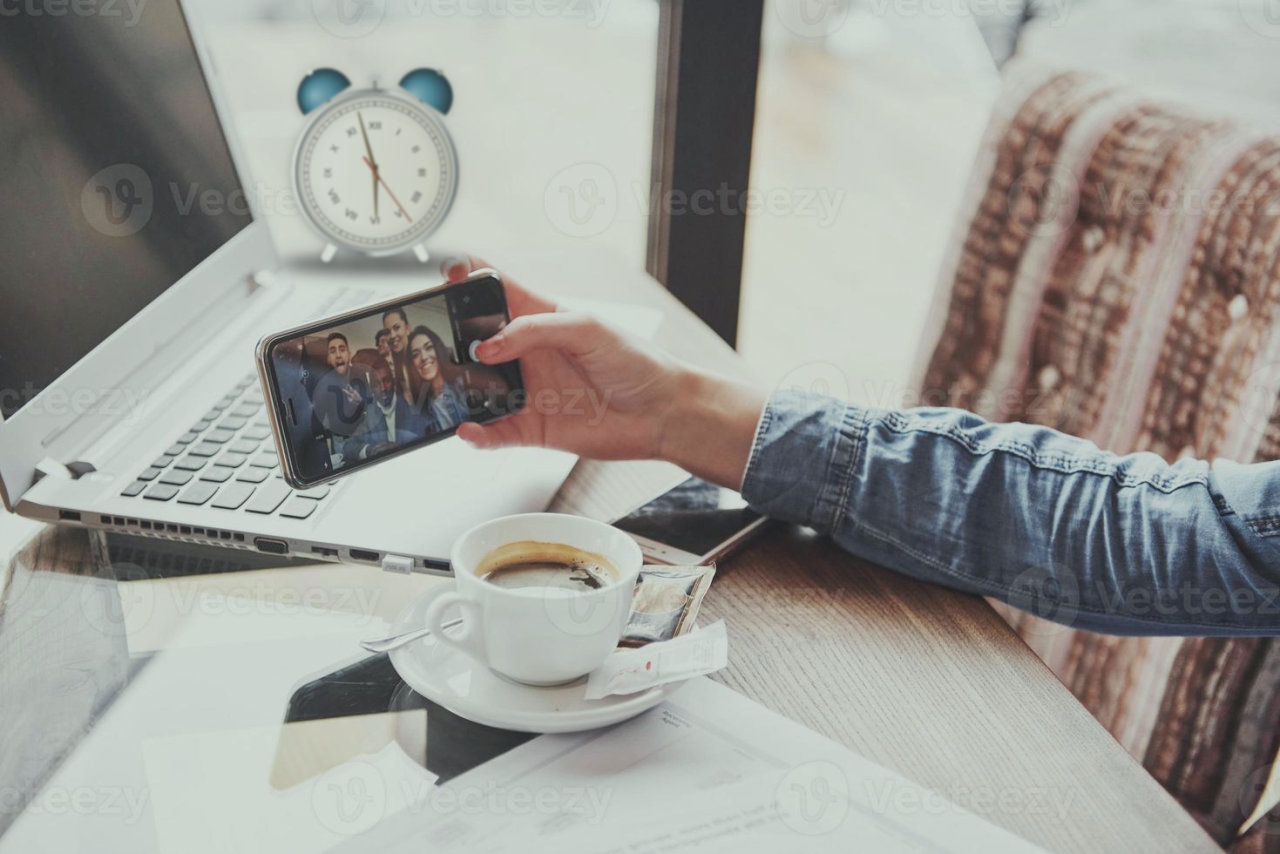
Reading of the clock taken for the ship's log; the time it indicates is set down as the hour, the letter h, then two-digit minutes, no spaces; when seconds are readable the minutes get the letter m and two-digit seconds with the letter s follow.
5h57m24s
